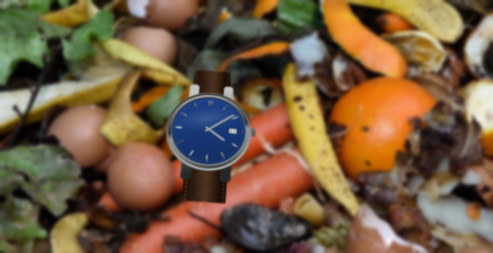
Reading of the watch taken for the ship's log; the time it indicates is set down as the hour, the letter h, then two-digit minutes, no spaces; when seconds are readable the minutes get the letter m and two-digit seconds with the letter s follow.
4h09
